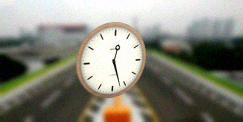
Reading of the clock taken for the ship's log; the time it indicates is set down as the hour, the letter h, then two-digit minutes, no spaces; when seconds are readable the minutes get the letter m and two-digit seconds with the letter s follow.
12h27
